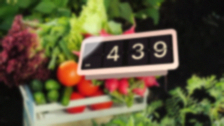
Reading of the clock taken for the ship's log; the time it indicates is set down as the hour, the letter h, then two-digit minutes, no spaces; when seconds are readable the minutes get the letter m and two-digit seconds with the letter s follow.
4h39
